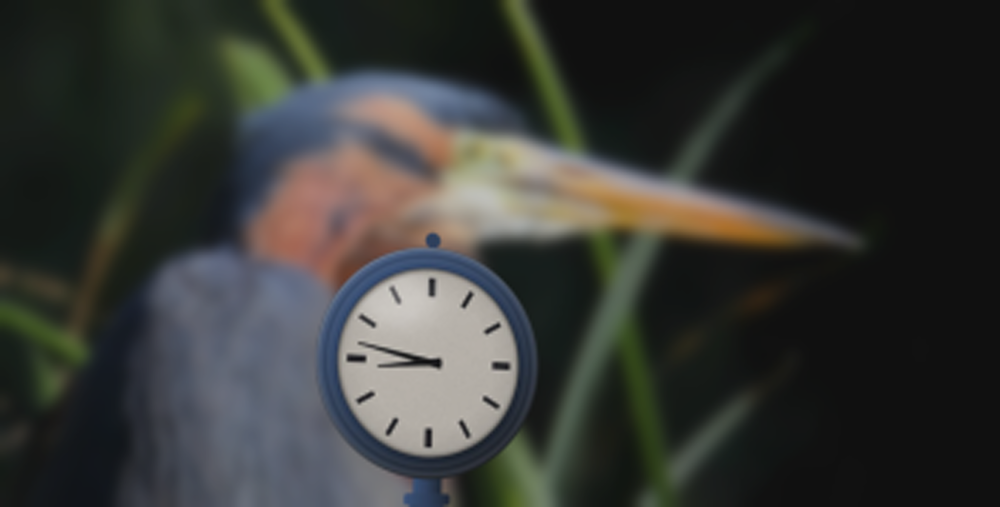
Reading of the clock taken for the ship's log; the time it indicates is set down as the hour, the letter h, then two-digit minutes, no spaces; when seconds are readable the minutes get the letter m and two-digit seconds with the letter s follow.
8h47
